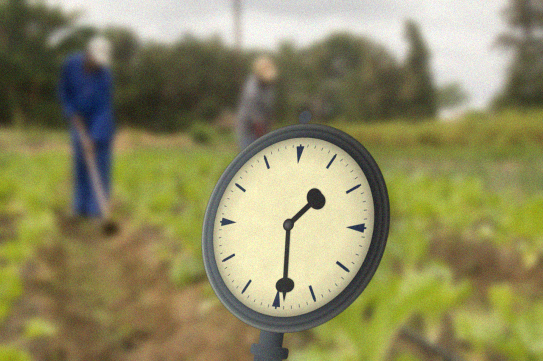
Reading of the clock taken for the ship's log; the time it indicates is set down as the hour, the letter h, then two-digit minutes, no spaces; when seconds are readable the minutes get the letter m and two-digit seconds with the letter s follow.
1h29
